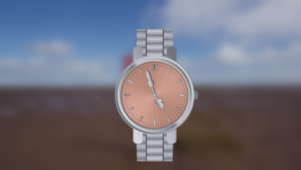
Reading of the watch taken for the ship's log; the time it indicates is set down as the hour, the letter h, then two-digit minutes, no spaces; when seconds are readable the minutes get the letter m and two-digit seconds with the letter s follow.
4h57
